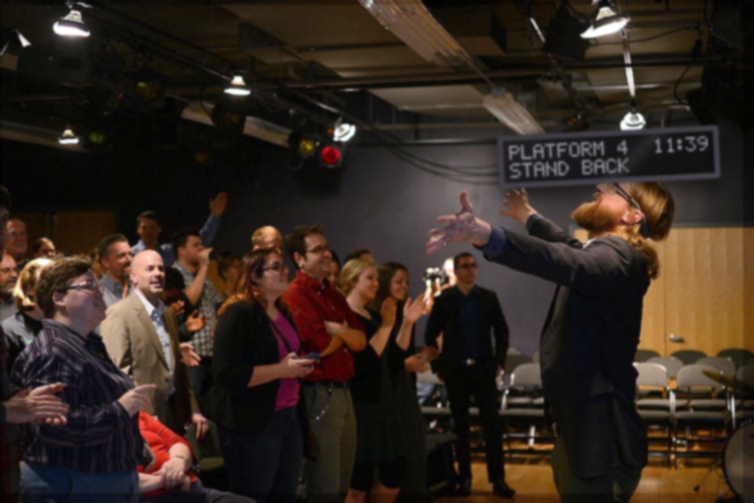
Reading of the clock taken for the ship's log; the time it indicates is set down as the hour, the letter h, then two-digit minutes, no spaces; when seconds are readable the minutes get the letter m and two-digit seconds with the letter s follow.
11h39
